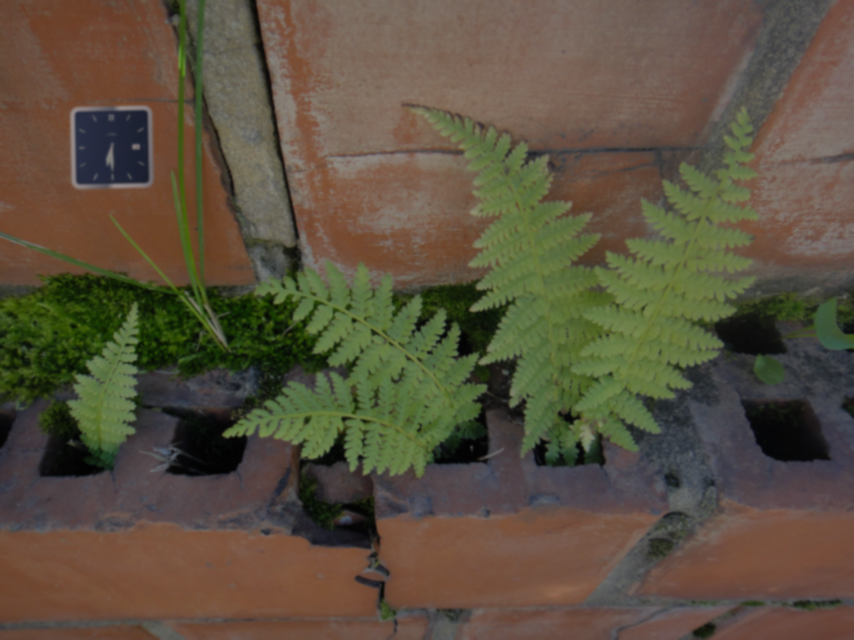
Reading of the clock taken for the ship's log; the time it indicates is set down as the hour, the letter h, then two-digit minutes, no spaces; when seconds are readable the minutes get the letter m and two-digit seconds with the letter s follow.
6h30
